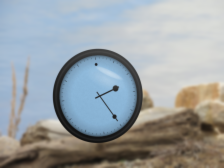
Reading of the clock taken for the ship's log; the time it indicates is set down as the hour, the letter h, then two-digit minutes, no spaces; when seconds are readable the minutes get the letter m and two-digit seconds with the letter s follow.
2h25
